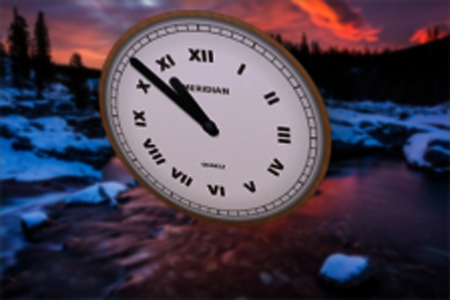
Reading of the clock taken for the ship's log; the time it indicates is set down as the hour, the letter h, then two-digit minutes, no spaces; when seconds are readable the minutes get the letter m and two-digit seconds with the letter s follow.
10h52
